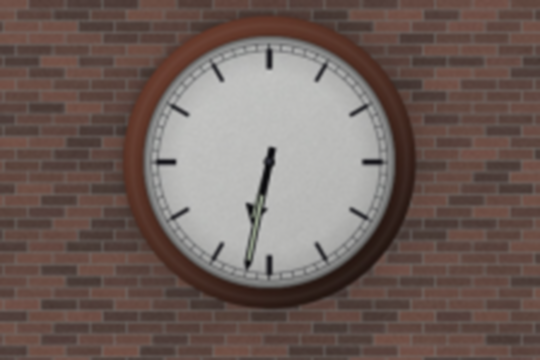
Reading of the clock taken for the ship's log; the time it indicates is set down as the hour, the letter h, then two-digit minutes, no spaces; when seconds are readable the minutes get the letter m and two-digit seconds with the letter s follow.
6h32
